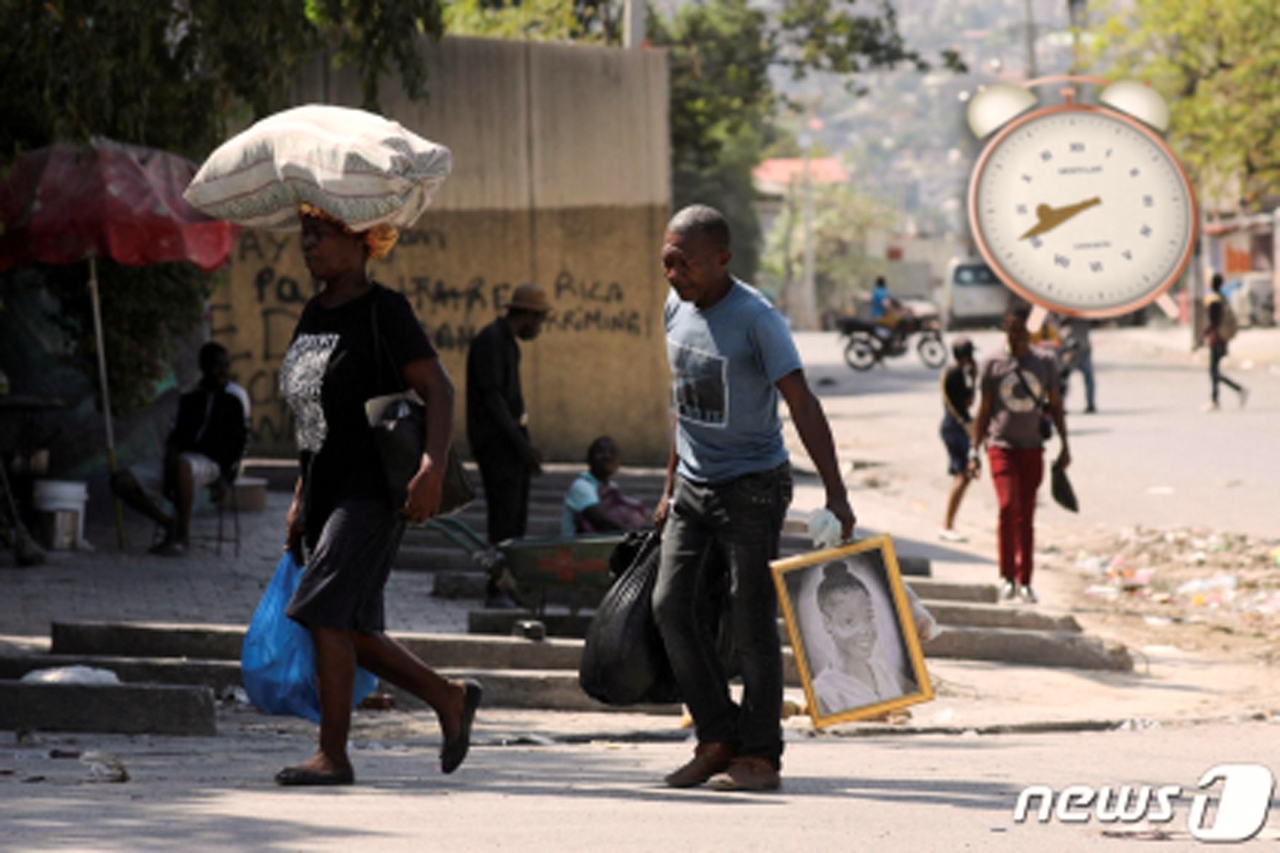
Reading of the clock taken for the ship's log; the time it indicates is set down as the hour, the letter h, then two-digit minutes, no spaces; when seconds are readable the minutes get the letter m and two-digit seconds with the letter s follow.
8h41
